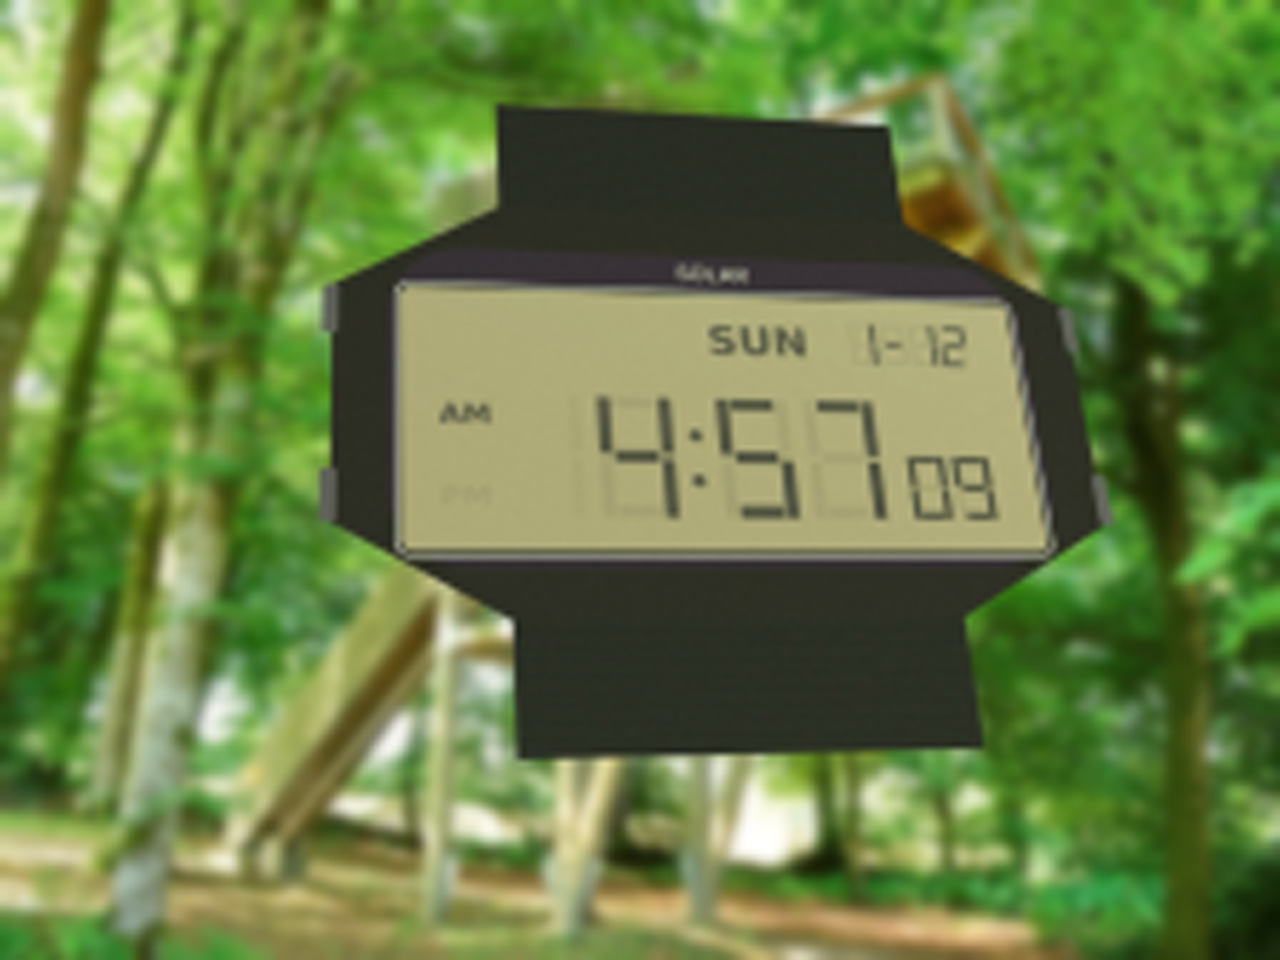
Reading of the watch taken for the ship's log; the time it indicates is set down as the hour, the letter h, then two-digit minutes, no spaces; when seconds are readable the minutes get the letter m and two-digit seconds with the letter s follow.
4h57m09s
